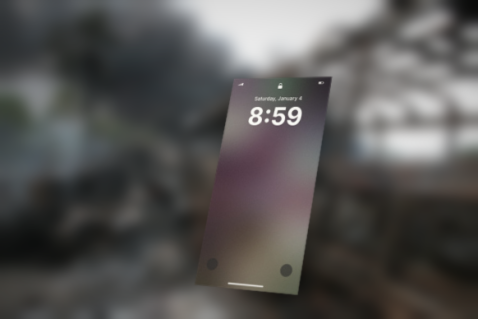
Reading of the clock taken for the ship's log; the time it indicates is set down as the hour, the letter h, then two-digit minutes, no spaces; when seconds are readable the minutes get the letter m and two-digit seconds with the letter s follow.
8h59
